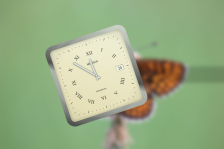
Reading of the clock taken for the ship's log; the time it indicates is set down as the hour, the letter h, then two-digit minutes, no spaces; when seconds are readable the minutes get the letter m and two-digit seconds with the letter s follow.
11h53
